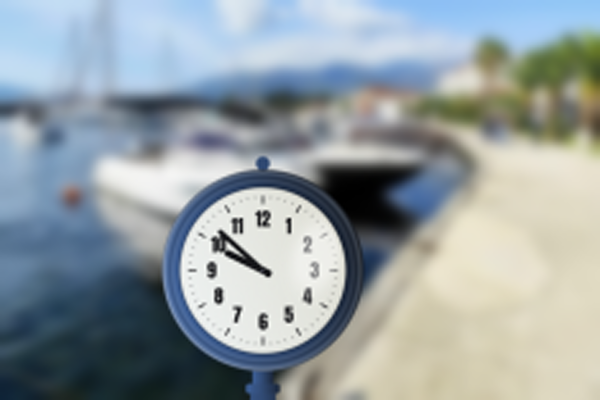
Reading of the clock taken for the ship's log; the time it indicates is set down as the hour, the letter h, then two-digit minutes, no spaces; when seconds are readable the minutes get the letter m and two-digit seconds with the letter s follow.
9h52
